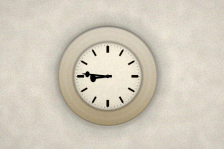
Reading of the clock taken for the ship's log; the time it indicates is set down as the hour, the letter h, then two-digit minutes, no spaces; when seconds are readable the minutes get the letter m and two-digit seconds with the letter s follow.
8h46
